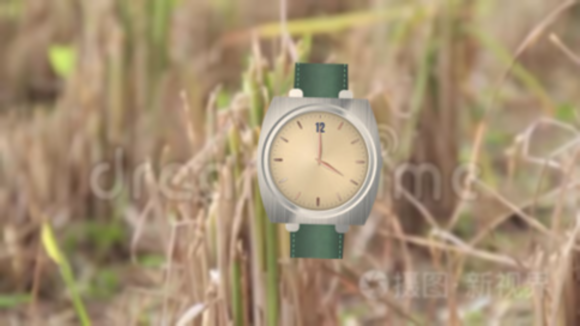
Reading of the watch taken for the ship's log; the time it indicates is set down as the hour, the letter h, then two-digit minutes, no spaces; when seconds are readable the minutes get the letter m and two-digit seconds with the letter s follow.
4h00
